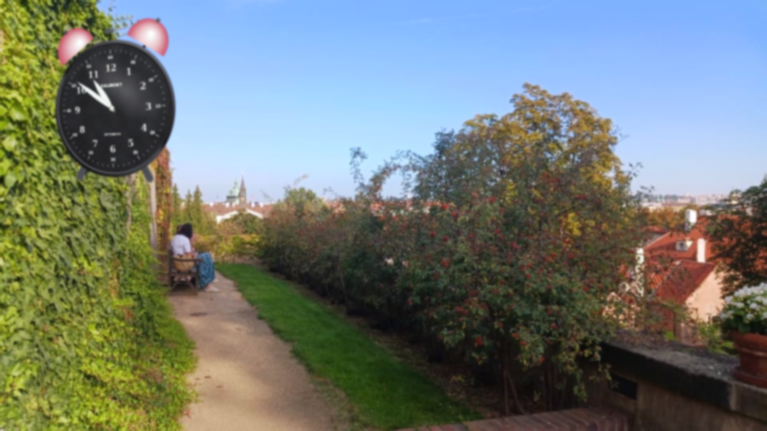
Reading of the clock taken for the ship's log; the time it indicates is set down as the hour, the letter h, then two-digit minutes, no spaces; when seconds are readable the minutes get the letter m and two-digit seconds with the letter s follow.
10h51
